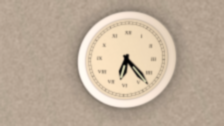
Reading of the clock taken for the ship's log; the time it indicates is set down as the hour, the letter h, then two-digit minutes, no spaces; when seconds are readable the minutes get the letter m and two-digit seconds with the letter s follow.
6h23
